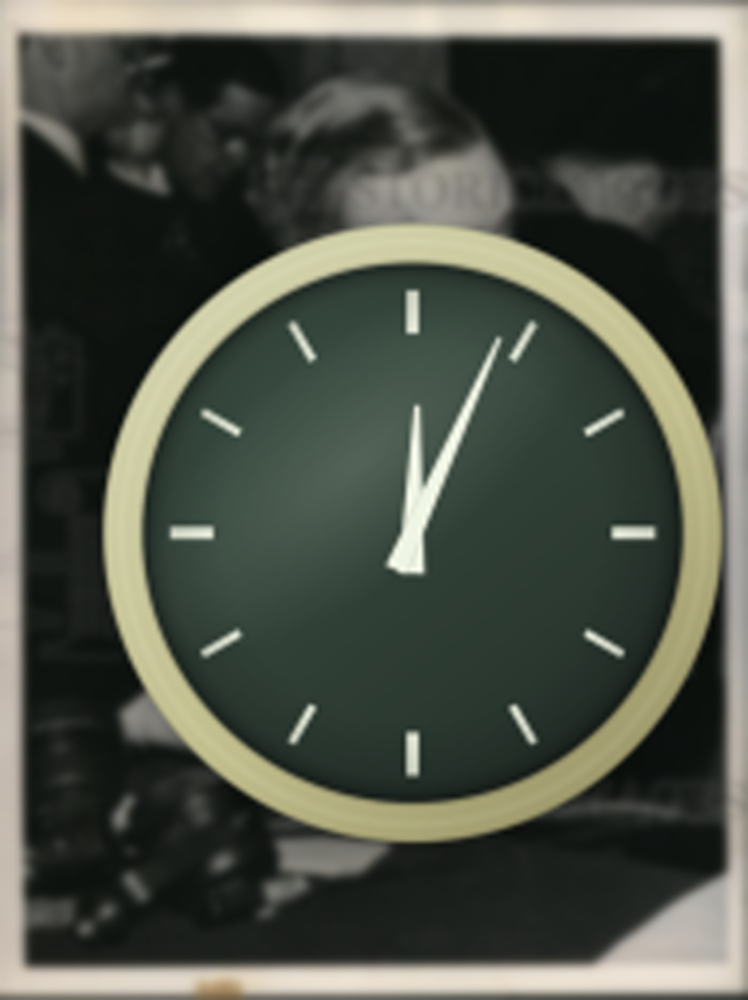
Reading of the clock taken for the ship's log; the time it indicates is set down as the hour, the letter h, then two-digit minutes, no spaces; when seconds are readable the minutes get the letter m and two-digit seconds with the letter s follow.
12h04
